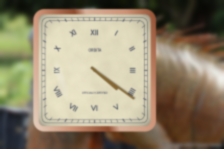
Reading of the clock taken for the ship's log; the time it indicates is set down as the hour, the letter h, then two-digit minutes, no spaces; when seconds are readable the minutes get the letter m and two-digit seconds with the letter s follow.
4h21
